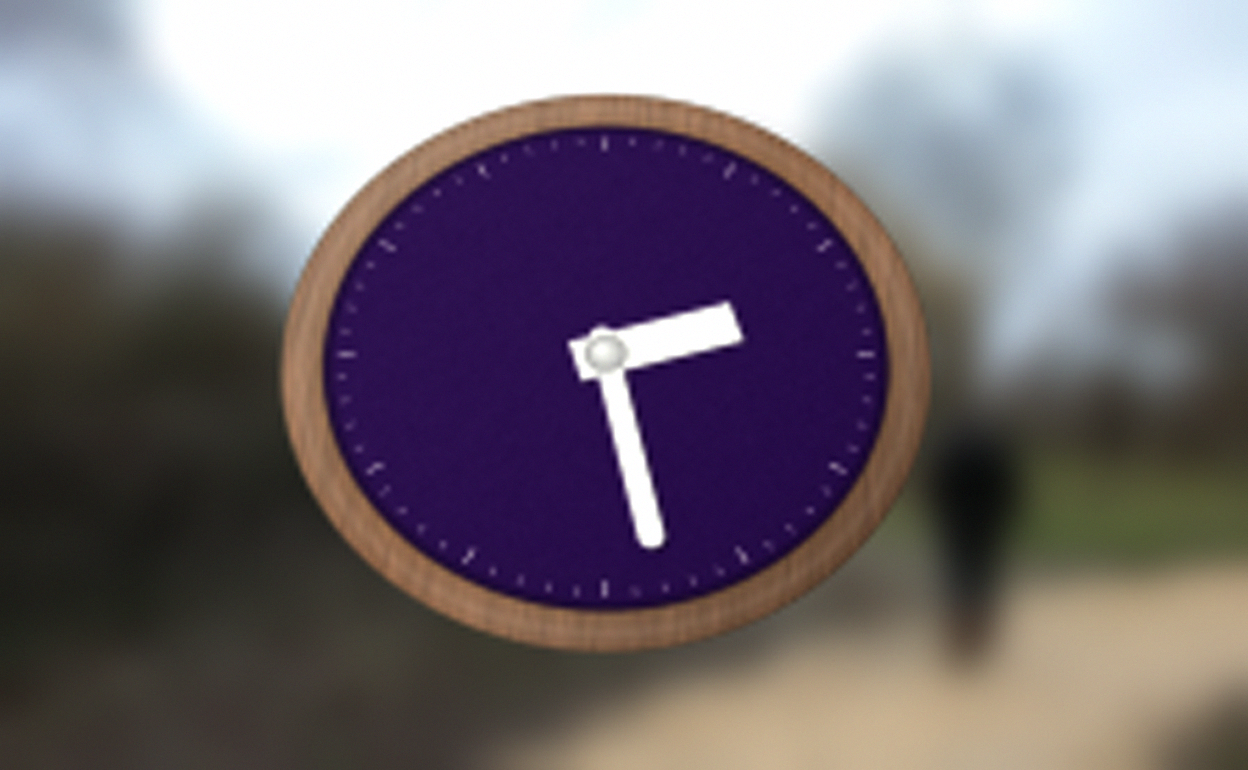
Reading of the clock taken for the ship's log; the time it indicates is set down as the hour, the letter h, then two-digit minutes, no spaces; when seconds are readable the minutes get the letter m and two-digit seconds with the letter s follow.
2h28
